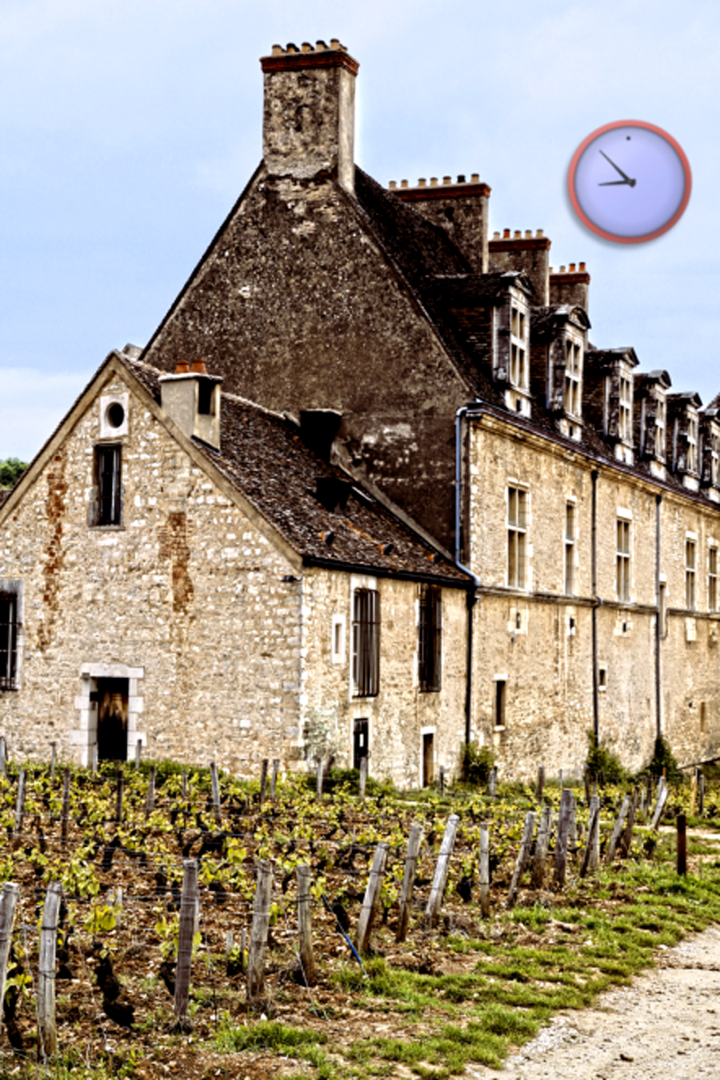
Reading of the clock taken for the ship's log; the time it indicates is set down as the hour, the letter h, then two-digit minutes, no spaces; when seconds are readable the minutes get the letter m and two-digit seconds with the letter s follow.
8h53
